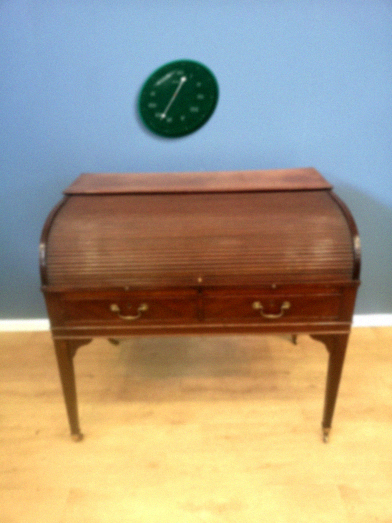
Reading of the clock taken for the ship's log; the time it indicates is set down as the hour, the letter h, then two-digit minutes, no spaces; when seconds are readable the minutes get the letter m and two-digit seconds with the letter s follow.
12h33
